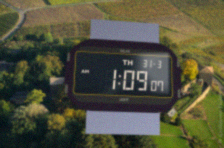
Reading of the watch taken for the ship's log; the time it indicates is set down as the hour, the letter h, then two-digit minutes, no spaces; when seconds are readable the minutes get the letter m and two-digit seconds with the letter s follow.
1h09m07s
